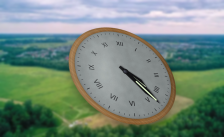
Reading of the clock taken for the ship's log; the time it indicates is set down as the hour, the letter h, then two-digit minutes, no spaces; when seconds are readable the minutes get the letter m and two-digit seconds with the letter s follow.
4h23
